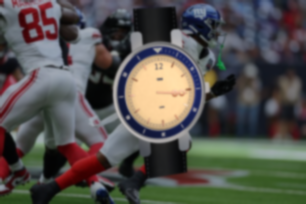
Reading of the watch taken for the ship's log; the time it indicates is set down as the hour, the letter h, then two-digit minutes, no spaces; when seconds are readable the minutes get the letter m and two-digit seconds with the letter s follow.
3h16
